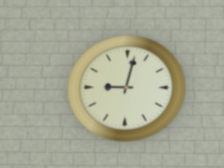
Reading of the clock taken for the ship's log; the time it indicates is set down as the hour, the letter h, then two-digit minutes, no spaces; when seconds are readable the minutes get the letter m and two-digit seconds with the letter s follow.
9h02
